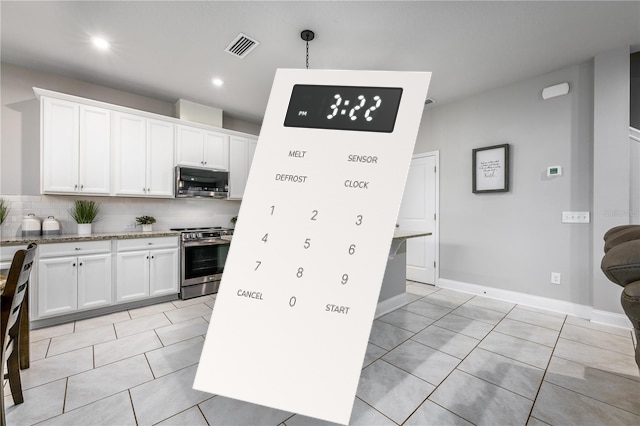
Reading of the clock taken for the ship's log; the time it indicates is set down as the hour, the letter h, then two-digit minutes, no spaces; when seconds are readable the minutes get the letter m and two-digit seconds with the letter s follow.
3h22
